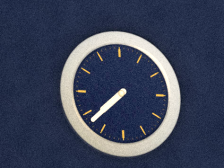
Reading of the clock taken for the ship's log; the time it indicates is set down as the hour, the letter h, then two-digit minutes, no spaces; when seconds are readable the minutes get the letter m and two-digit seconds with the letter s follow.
7h38
